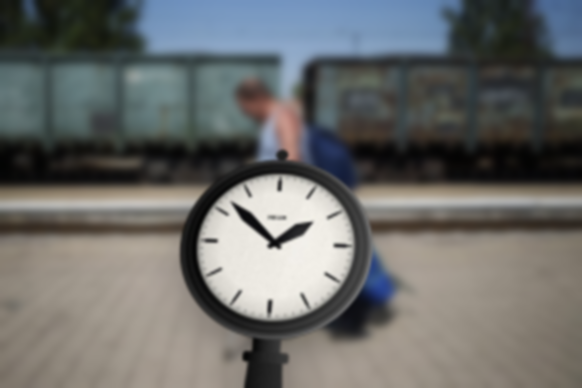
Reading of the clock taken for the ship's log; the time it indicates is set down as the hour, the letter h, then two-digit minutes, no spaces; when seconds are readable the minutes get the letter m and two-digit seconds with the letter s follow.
1h52
